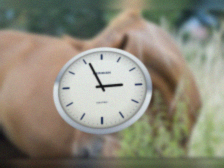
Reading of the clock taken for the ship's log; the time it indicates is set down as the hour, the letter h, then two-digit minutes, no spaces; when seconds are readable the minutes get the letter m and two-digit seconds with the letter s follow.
2h56
